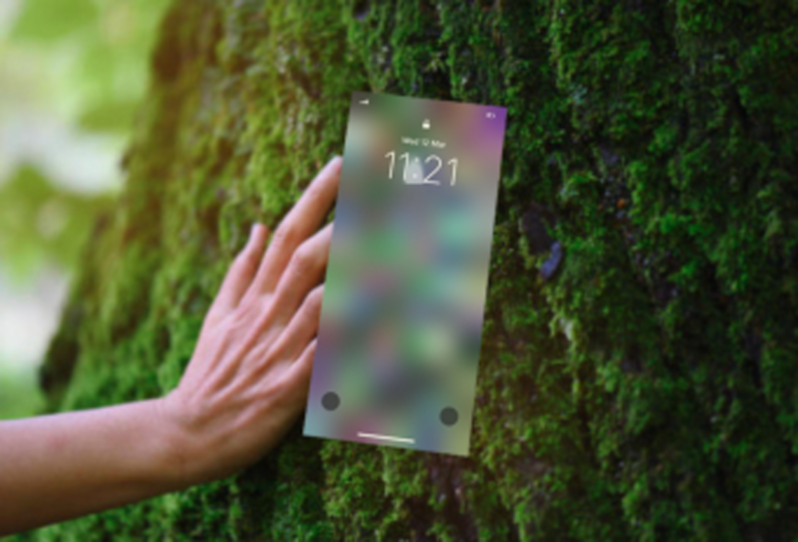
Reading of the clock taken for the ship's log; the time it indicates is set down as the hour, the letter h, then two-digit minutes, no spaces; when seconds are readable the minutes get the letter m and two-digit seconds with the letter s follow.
11h21
